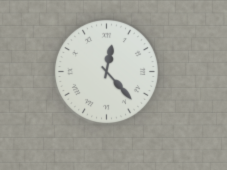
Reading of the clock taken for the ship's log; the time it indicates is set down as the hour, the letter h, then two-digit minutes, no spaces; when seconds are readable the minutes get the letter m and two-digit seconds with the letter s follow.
12h23
